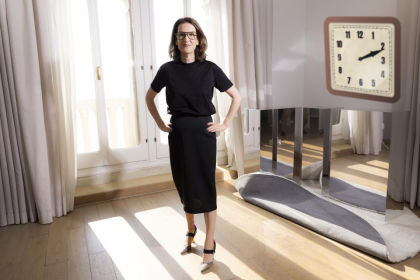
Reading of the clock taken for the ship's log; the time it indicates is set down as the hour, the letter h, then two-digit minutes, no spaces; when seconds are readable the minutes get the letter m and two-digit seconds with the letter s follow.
2h11
